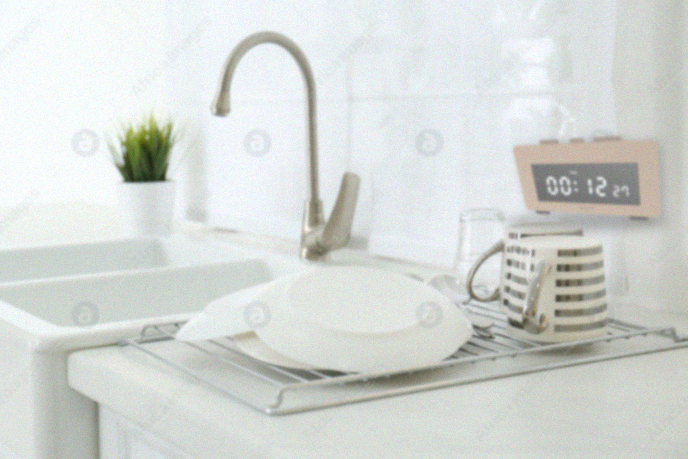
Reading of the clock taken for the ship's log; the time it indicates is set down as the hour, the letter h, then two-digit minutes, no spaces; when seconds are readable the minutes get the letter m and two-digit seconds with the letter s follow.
0h12
